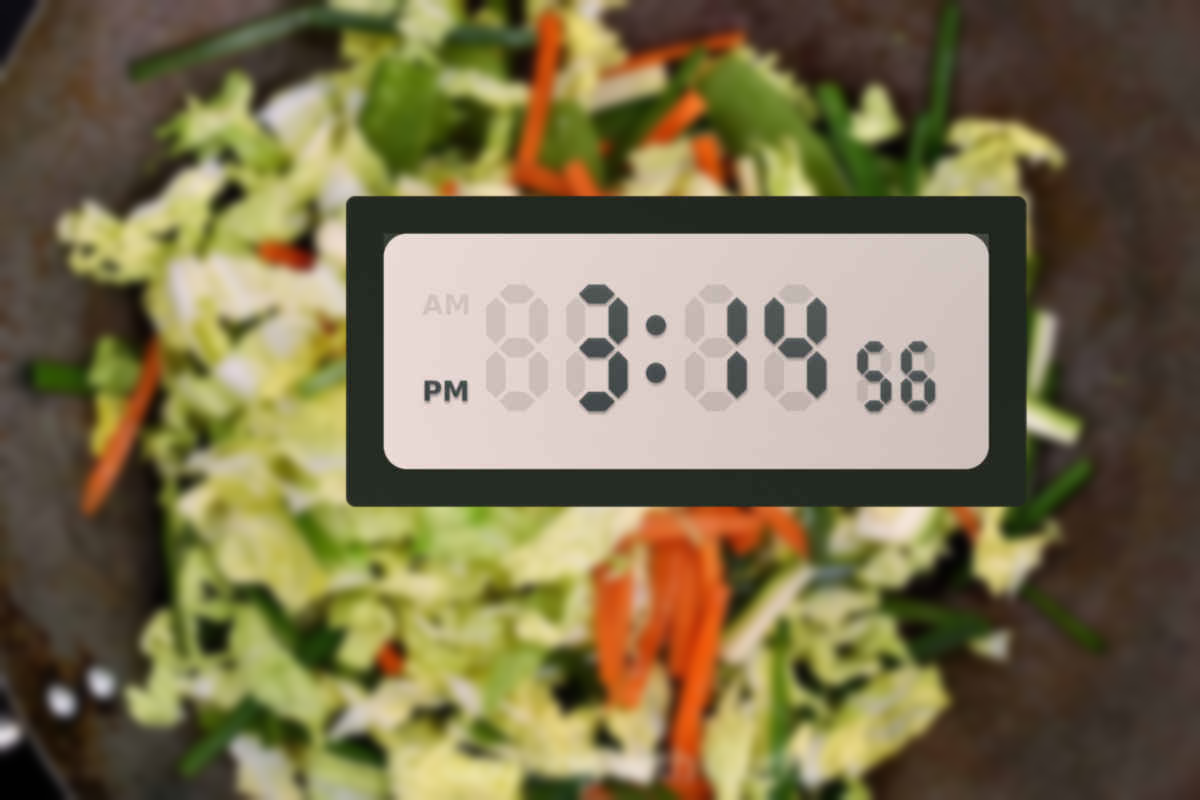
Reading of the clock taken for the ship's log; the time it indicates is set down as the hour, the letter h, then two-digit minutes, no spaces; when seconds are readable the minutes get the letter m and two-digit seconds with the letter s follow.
3h14m56s
